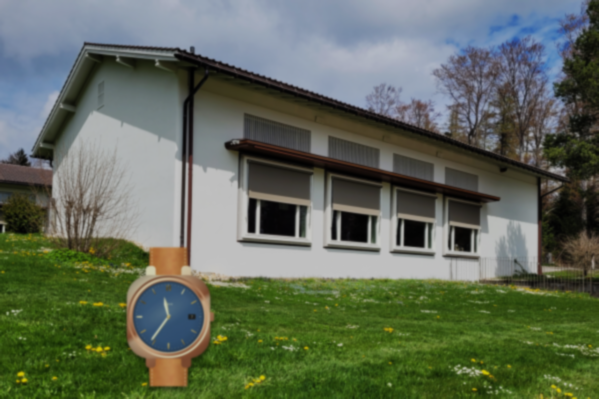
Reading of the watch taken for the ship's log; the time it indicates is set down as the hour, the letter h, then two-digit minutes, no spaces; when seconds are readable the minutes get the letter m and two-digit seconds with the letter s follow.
11h36
